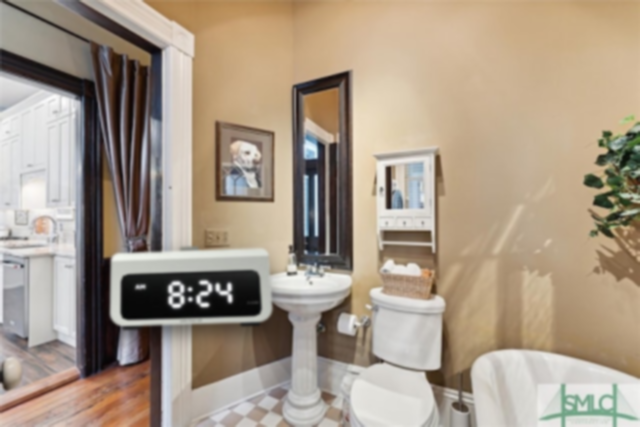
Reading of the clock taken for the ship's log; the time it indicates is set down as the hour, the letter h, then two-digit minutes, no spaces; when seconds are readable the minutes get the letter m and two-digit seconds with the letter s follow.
8h24
